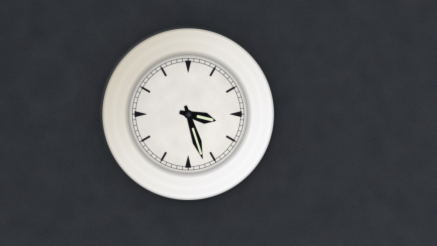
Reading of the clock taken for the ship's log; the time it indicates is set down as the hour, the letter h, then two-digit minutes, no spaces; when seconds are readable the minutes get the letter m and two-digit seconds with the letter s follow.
3h27
